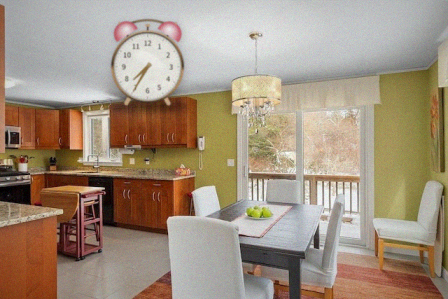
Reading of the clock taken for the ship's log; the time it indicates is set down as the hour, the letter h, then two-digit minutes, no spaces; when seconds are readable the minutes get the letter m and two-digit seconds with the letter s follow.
7h35
